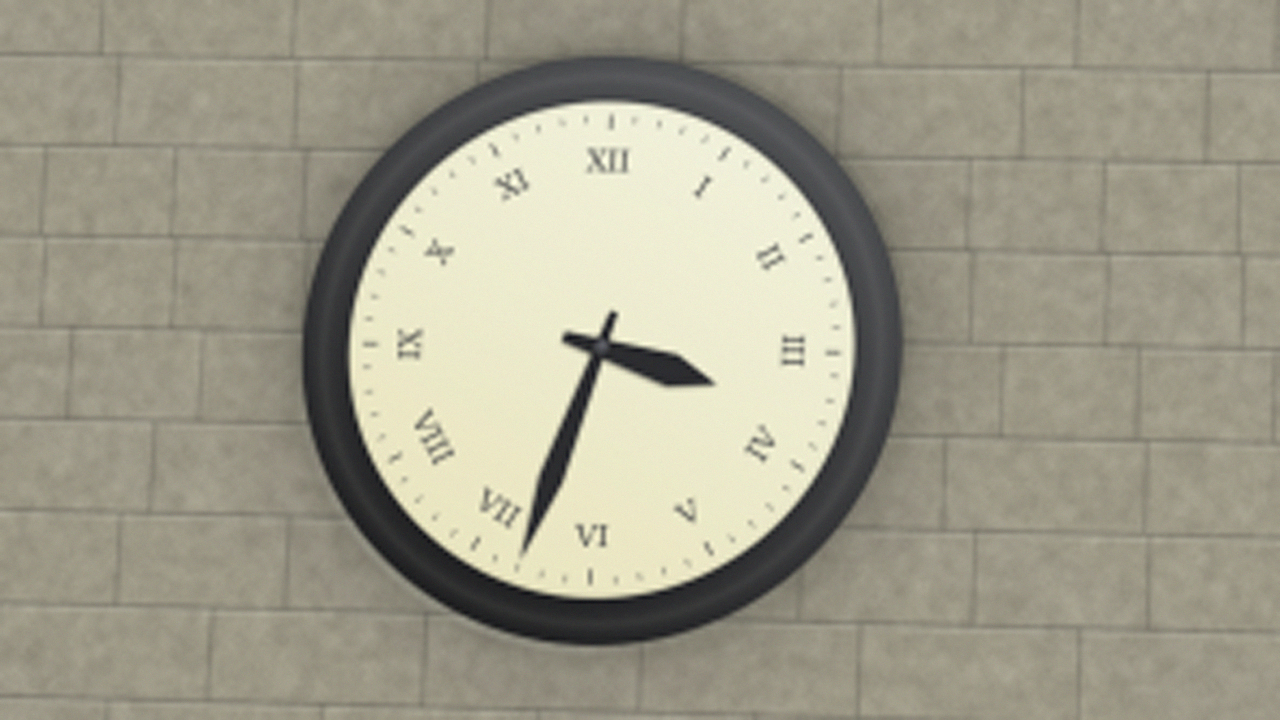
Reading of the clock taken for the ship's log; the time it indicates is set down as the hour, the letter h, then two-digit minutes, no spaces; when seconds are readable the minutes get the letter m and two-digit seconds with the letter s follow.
3h33
